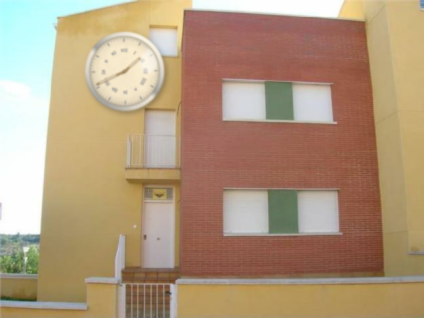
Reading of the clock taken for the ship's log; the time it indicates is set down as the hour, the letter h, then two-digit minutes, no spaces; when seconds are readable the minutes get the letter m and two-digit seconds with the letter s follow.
1h41
